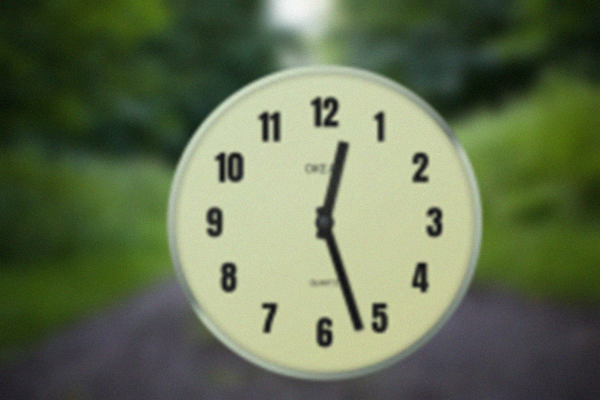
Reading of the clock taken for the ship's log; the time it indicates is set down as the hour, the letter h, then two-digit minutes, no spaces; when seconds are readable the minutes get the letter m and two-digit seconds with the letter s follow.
12h27
